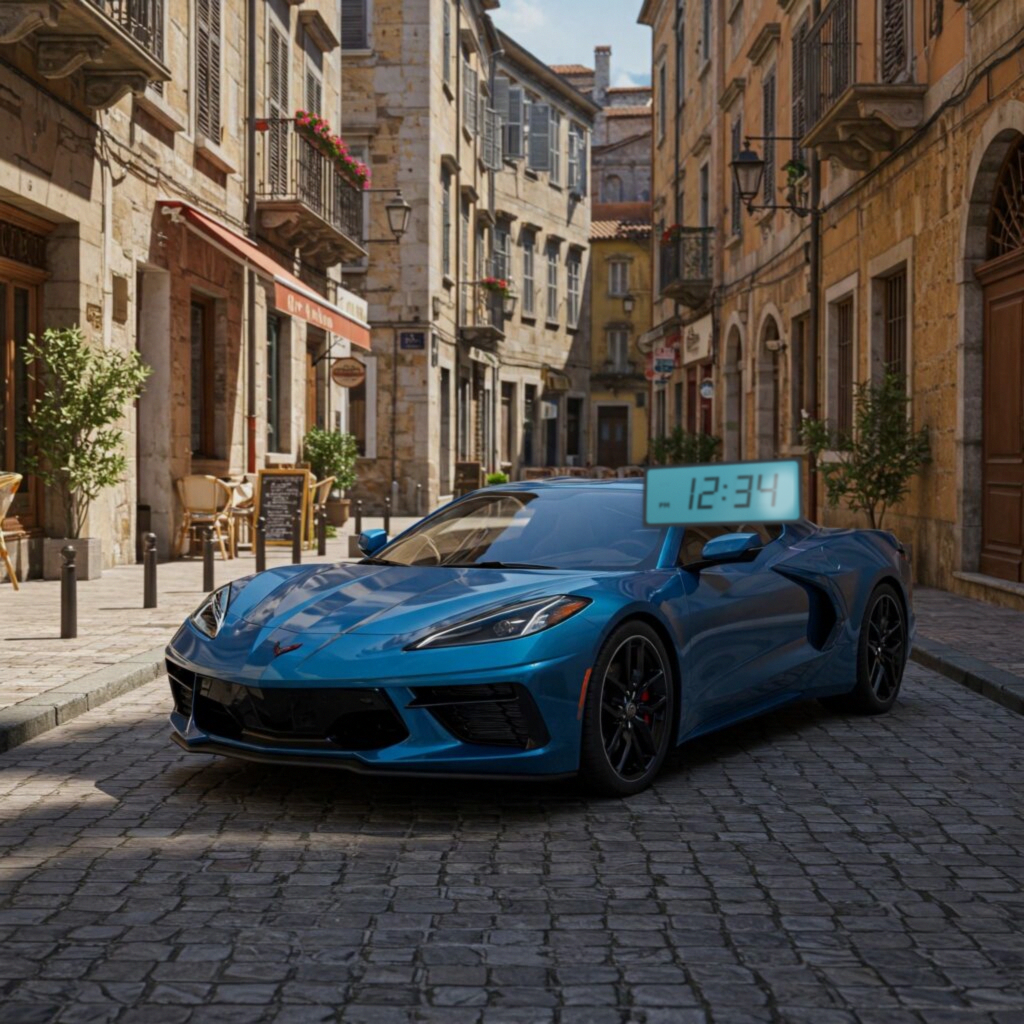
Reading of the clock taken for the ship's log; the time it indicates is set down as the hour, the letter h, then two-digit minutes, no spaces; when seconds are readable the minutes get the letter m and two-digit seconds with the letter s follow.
12h34
